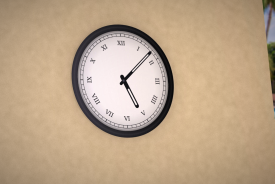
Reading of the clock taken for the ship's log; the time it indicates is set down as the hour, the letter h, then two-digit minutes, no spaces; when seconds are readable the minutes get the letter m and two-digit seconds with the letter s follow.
5h08
